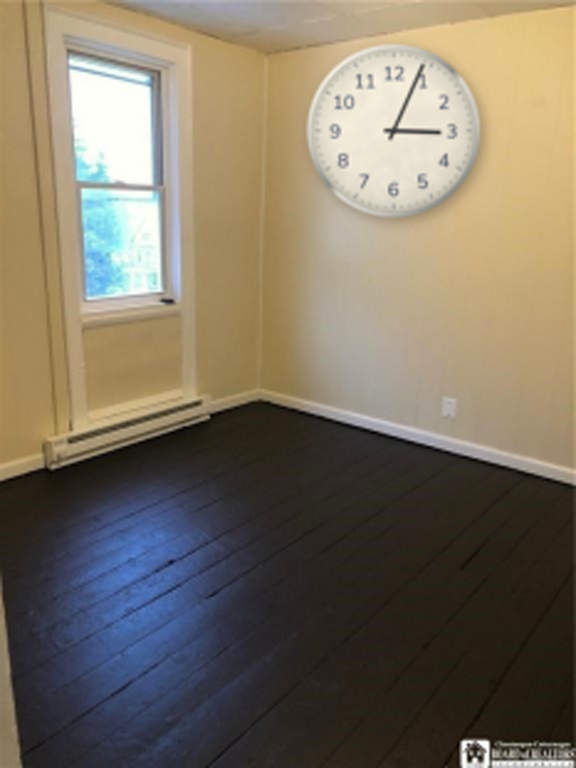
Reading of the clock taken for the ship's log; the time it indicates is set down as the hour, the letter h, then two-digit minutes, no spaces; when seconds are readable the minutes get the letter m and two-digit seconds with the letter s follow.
3h04
